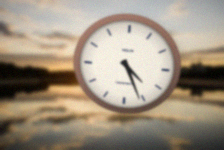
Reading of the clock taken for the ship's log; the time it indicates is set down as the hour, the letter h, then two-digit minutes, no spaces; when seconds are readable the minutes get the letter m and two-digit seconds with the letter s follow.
4h26
